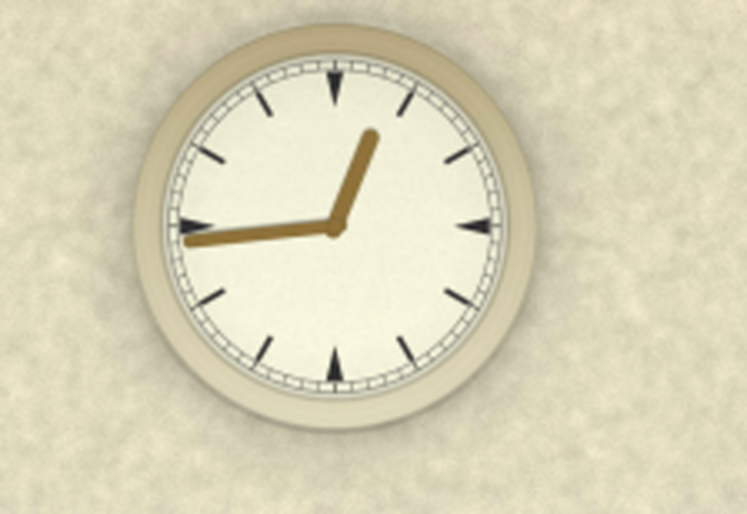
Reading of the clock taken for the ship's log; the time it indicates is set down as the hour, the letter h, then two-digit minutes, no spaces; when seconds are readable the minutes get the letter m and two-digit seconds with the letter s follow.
12h44
